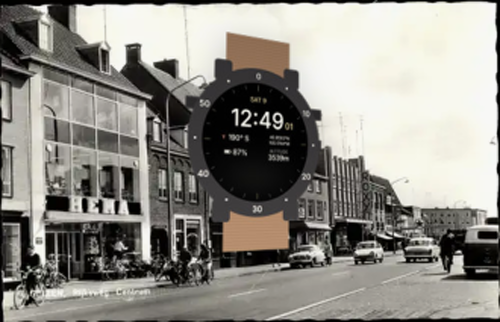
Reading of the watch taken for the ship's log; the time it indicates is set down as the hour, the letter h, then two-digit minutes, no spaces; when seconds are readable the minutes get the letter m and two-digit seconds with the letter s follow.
12h49
